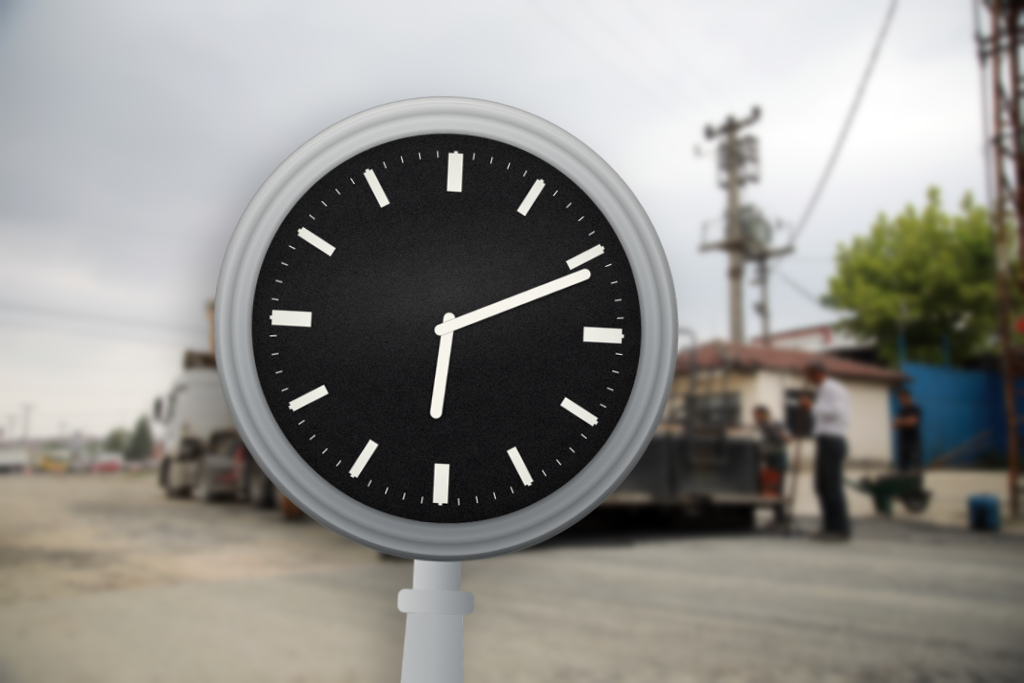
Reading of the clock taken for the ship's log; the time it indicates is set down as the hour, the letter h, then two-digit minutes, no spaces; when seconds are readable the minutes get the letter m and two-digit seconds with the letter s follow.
6h11
